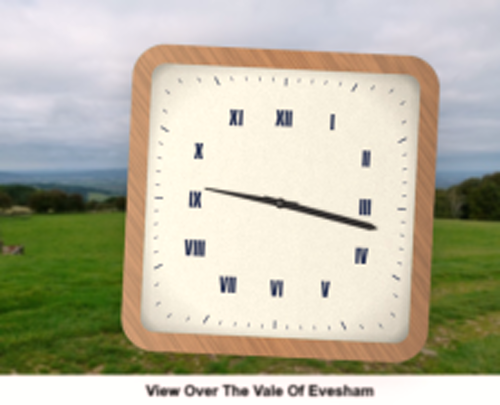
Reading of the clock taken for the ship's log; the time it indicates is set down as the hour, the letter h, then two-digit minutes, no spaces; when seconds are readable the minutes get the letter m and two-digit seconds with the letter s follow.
9h17
